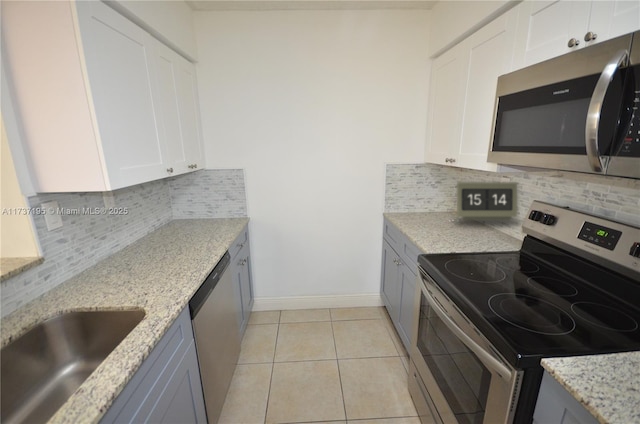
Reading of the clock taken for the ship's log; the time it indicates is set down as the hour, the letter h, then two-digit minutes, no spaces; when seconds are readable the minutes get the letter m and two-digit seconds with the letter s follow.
15h14
